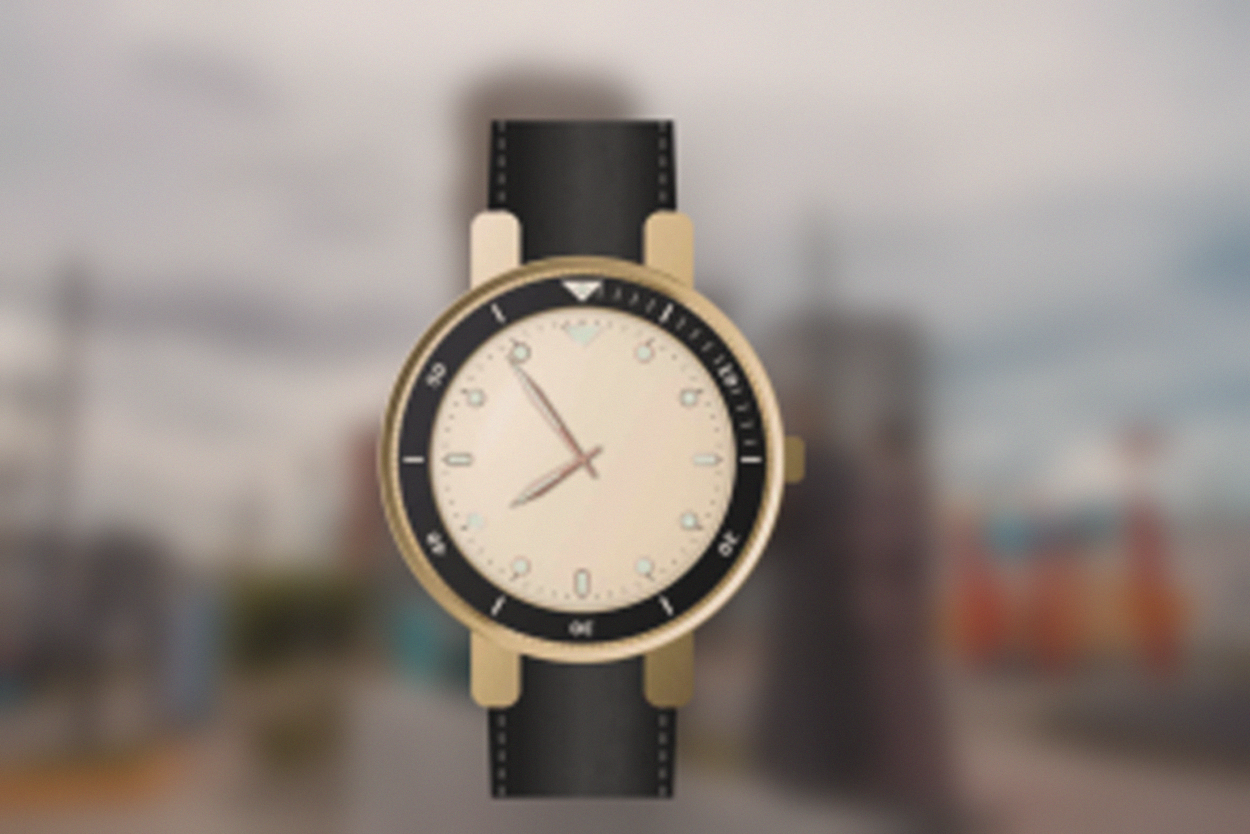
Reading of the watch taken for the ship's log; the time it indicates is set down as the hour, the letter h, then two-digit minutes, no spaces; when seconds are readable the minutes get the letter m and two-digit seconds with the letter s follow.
7h54
